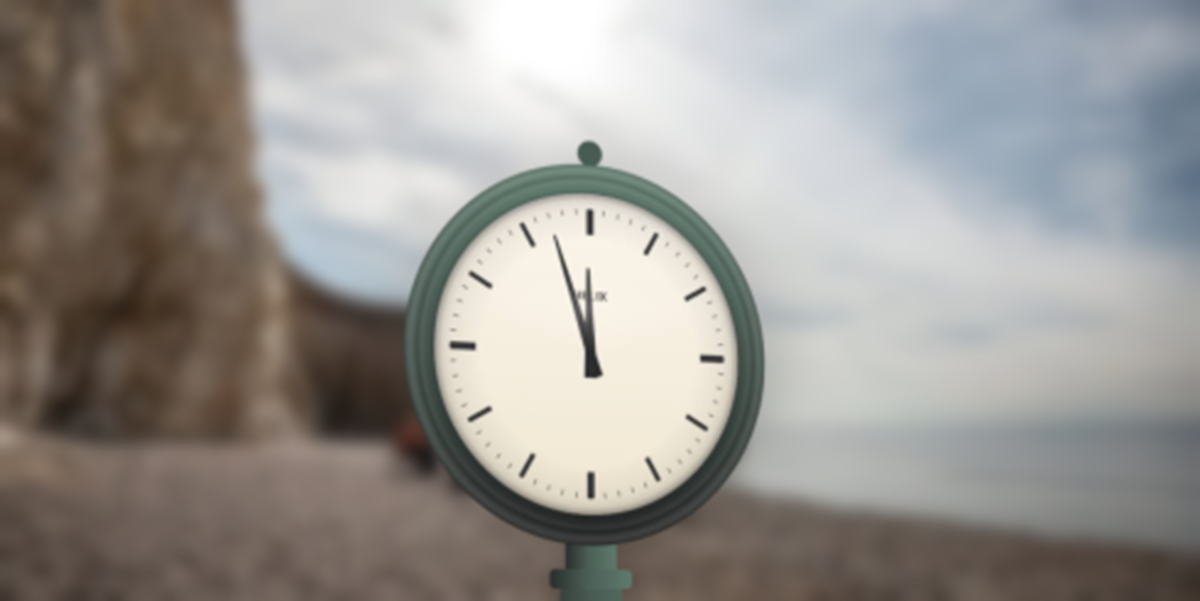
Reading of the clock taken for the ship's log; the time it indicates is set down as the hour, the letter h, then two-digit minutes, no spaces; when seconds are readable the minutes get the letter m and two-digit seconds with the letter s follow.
11h57
